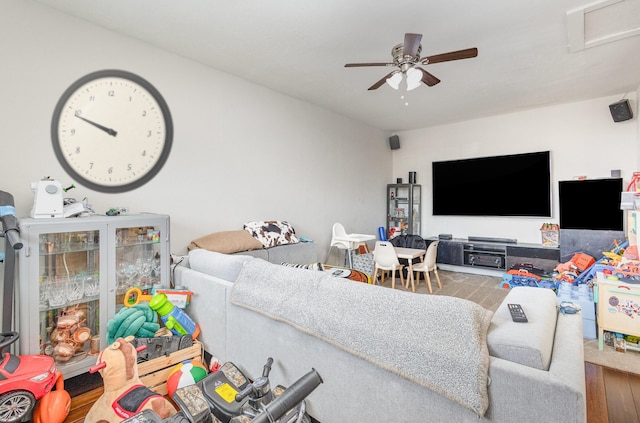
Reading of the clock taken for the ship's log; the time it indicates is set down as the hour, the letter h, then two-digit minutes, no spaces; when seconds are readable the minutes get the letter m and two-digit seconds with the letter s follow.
9h49
